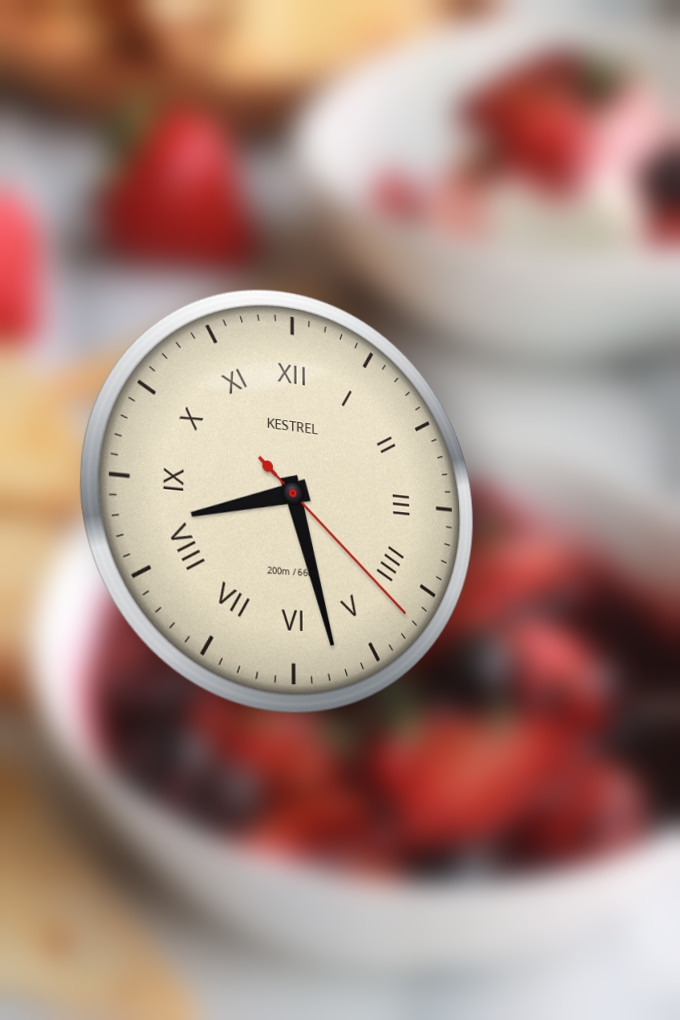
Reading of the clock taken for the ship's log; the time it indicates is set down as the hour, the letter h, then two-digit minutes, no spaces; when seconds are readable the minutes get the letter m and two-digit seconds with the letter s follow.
8h27m22s
